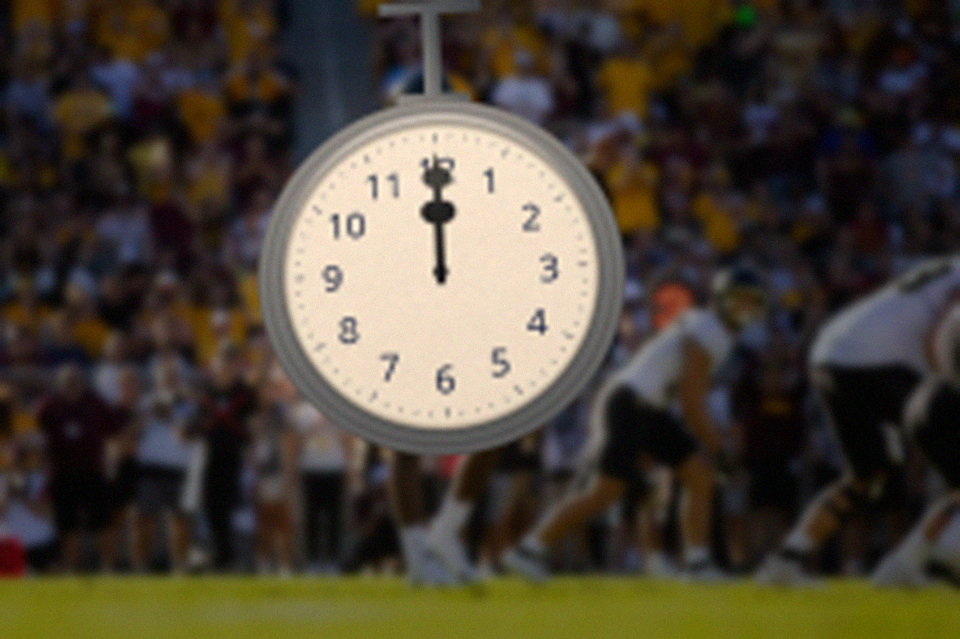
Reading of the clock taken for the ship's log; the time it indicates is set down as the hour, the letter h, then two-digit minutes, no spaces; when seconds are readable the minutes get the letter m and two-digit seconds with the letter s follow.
12h00
